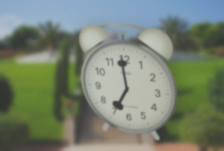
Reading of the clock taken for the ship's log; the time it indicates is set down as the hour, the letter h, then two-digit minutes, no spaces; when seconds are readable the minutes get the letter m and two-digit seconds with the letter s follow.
6h59
